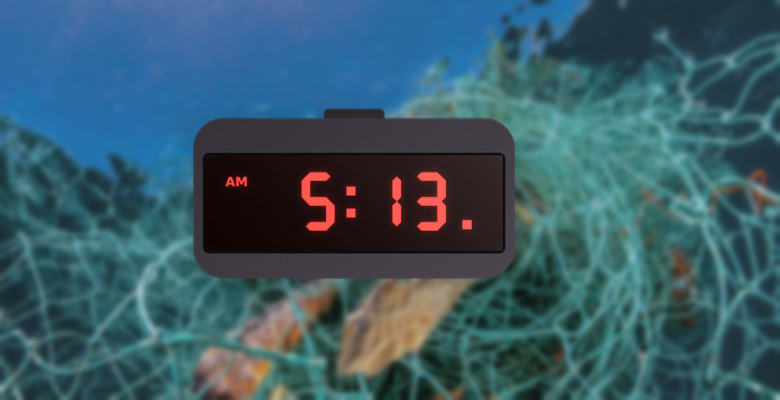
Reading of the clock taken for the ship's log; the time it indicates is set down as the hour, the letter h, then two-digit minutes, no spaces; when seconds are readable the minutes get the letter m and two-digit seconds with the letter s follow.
5h13
